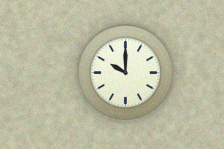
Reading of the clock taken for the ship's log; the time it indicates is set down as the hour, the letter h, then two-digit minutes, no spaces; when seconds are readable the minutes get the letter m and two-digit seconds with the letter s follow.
10h00
